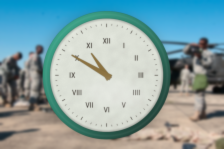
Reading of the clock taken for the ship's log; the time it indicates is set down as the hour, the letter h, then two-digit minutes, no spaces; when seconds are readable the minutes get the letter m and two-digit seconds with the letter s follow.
10h50
